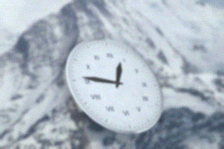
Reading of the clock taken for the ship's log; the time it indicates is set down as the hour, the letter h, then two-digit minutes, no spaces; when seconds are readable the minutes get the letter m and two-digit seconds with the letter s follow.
12h46
